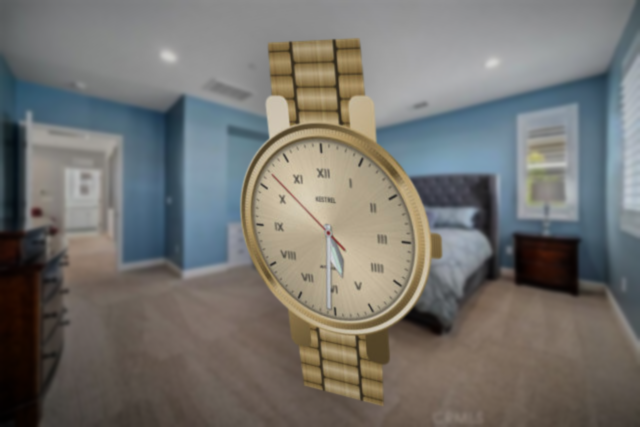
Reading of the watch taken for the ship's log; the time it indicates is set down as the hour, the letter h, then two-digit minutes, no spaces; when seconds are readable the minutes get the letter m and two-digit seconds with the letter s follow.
5h30m52s
